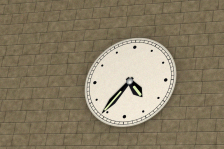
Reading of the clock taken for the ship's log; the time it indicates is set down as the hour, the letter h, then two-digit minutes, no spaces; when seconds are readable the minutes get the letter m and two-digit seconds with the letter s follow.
4h36
